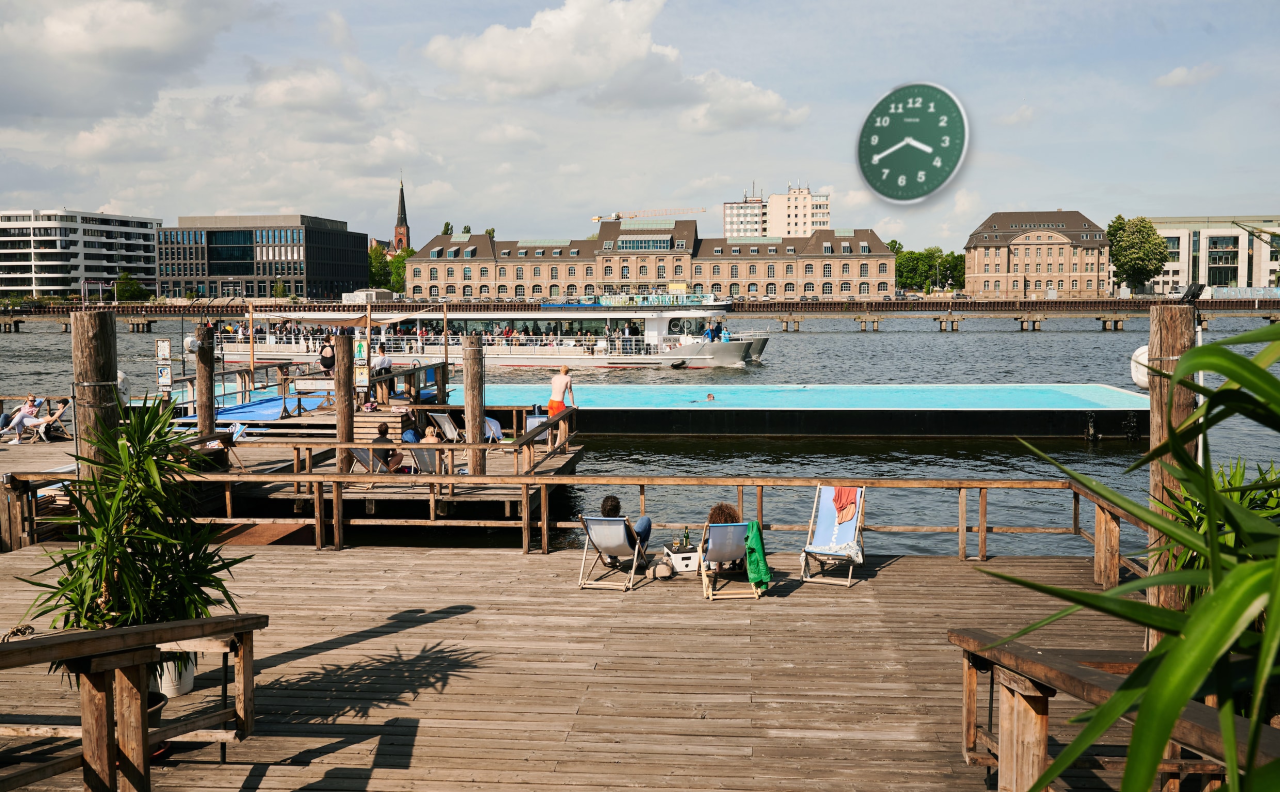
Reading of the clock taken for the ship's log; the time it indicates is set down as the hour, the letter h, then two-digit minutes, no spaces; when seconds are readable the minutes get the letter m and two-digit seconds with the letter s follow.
3h40
